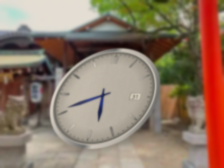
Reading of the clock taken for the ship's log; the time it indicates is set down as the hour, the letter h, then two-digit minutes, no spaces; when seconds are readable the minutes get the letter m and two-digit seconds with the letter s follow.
5h41
